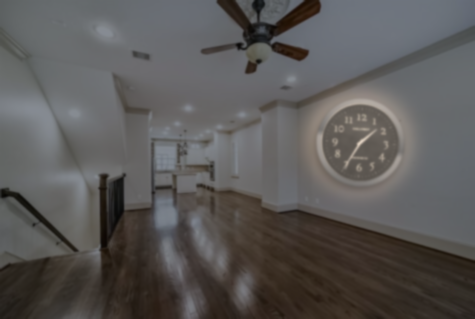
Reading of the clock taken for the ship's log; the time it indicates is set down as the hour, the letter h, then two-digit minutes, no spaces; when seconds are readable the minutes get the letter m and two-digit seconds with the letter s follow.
1h35
